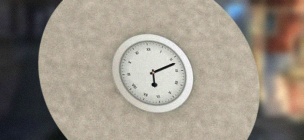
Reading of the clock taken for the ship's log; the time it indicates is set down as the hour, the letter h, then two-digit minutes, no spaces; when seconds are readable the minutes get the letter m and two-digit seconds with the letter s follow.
6h12
